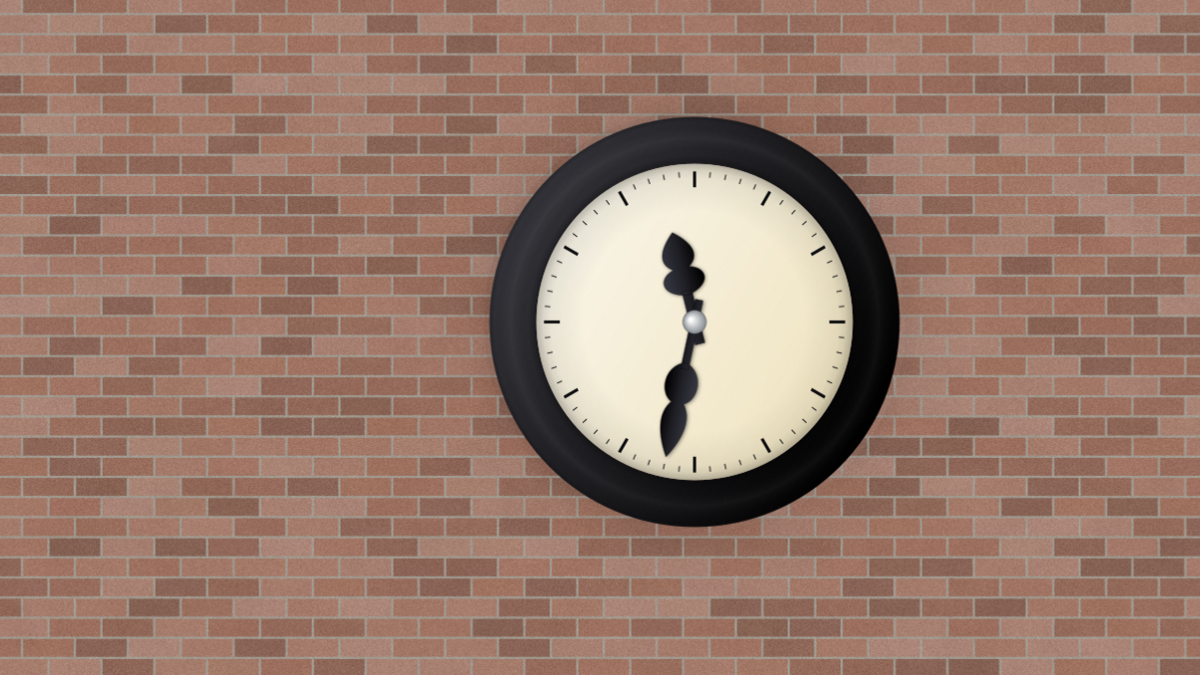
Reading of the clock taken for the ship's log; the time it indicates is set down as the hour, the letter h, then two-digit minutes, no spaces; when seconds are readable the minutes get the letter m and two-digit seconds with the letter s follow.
11h32
